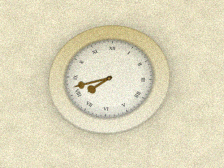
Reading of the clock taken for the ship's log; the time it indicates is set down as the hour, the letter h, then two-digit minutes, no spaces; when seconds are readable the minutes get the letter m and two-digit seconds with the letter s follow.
7h42
